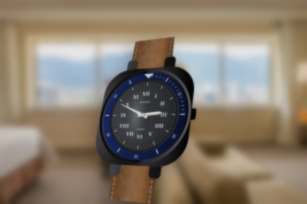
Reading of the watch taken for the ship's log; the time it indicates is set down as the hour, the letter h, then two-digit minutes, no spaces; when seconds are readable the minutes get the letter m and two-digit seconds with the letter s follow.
2h49
